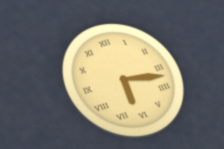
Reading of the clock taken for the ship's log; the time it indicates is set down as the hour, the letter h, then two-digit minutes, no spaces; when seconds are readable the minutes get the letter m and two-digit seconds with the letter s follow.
6h17
